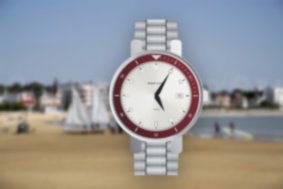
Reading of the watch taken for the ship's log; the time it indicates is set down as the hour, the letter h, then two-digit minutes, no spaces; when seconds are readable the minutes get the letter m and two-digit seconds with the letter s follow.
5h05
